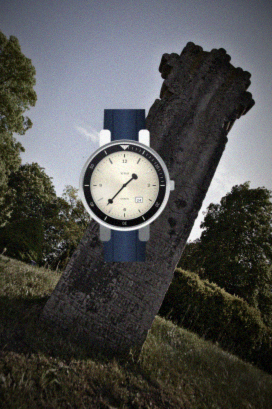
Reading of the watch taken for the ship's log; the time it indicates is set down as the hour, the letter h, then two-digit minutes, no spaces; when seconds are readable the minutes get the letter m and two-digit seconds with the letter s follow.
1h37
